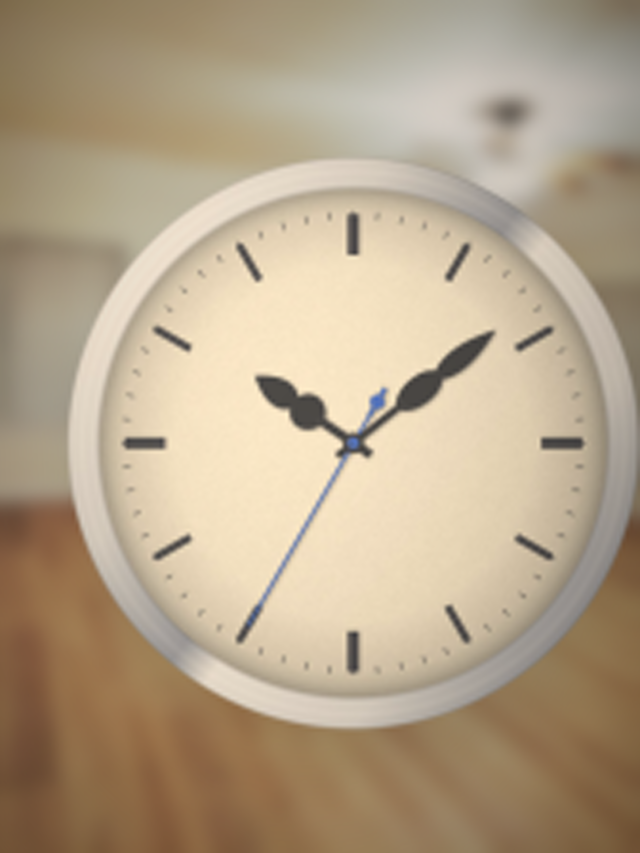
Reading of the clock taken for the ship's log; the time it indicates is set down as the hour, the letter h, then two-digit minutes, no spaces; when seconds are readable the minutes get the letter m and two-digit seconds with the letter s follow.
10h08m35s
